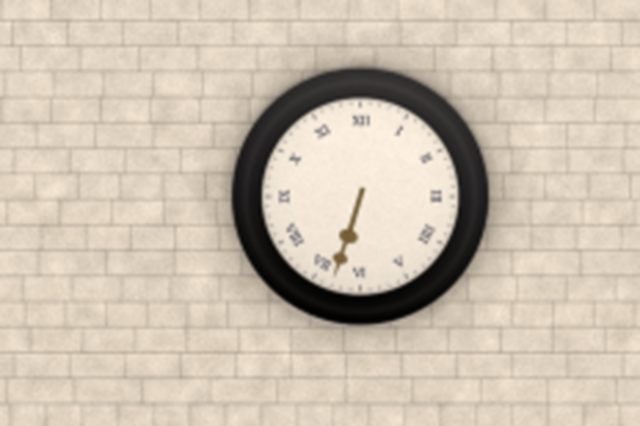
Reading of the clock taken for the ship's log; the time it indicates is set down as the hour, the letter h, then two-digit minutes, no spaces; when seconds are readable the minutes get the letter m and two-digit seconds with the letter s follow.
6h33
